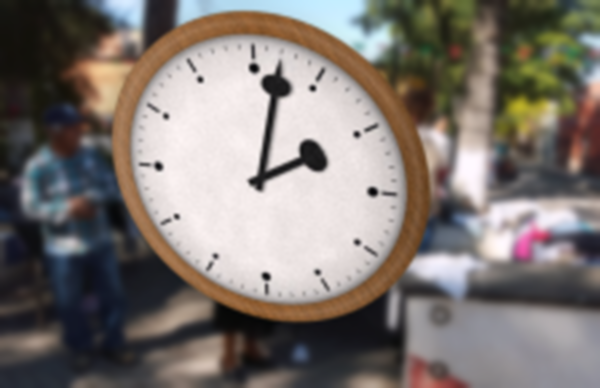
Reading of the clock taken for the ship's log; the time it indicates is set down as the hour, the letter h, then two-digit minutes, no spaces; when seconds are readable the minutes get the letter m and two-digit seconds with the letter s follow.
2h02
